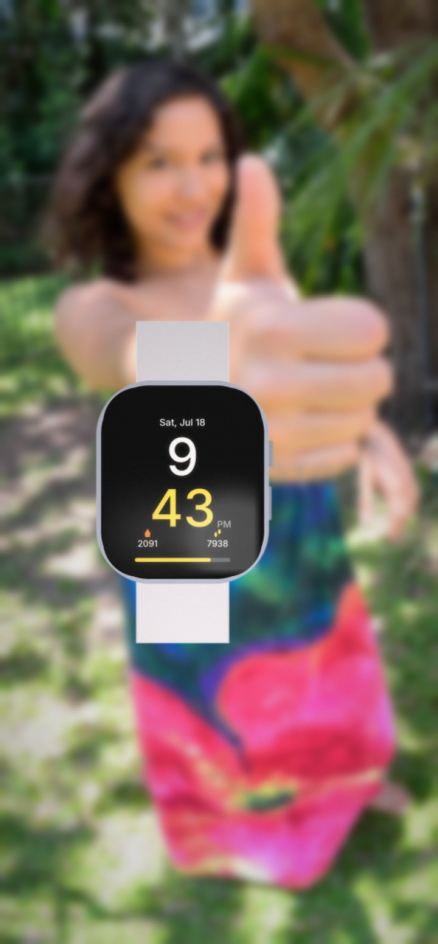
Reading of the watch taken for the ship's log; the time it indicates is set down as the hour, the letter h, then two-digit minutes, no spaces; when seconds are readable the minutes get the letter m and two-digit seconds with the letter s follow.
9h43
